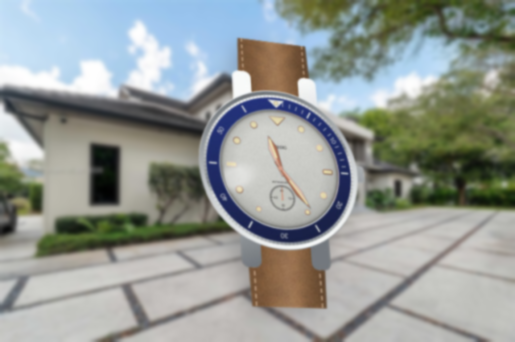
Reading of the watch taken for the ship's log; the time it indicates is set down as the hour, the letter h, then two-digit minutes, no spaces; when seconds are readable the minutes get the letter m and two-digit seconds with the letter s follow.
11h24
